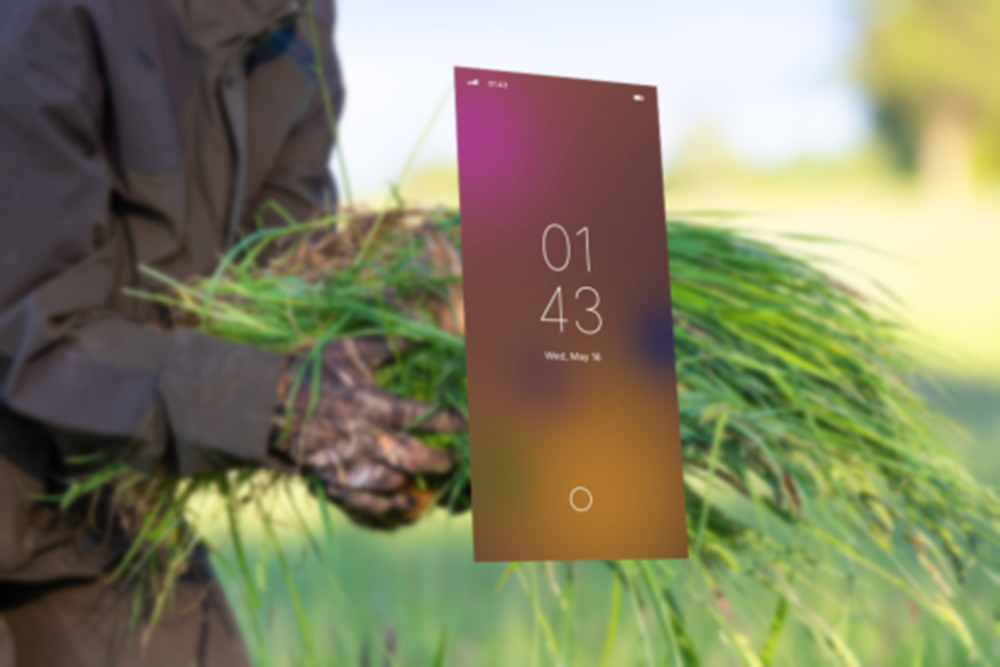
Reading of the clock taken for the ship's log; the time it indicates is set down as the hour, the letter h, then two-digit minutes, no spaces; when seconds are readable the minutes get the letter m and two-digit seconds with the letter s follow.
1h43
